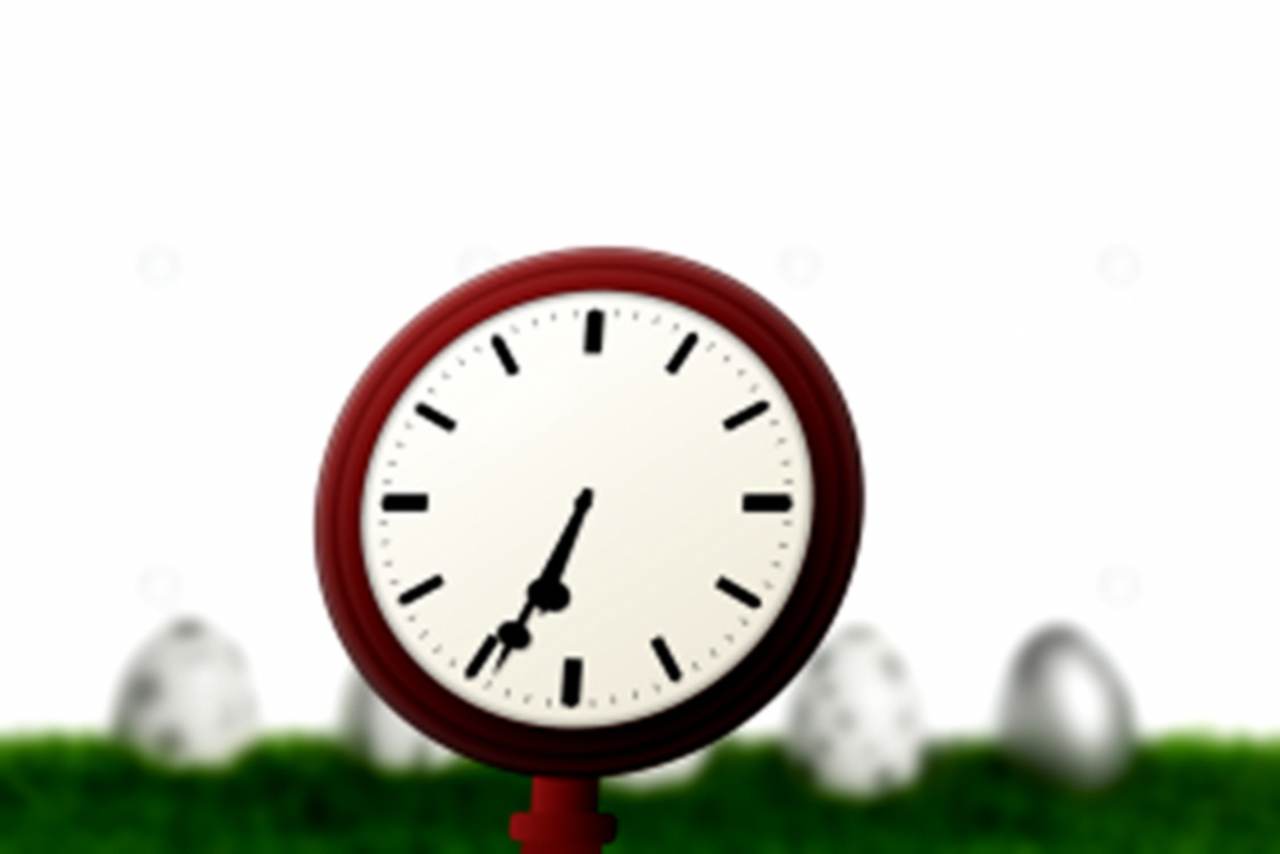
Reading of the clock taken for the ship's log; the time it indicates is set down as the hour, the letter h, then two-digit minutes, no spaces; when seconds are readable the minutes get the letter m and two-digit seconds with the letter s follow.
6h34
